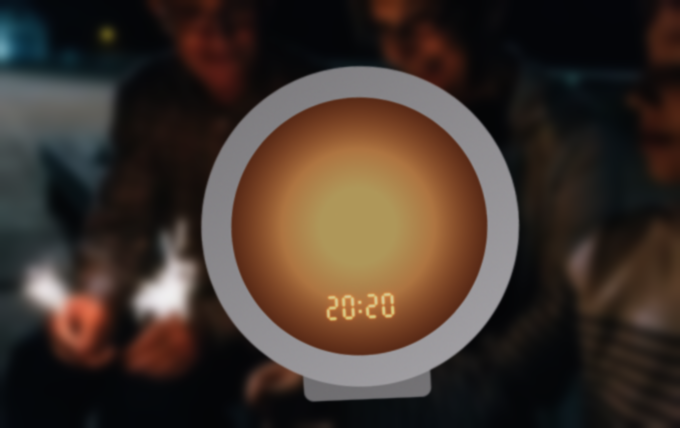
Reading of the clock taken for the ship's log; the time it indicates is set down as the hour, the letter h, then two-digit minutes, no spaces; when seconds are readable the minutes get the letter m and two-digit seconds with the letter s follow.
20h20
